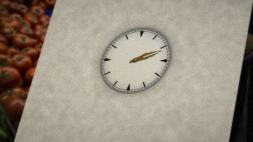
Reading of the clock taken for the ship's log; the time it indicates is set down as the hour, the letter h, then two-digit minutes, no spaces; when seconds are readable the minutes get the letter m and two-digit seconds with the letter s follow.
2h11
